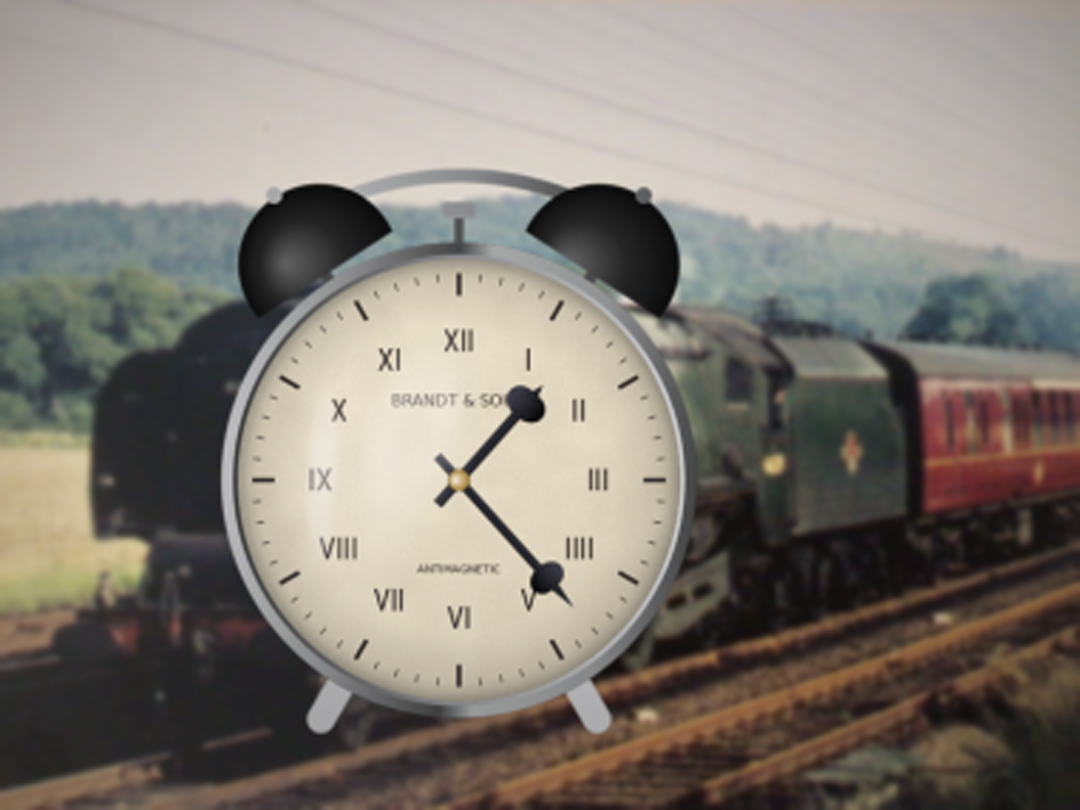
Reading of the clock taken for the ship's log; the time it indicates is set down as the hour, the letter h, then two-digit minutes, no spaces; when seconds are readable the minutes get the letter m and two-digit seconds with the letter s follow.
1h23
